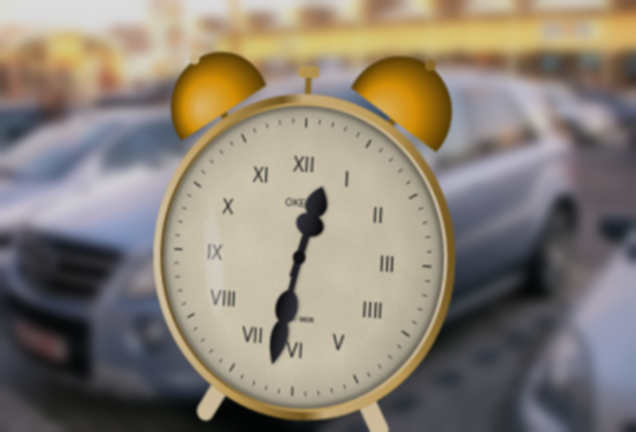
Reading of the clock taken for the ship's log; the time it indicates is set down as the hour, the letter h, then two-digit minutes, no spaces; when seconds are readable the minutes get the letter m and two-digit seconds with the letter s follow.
12h32
